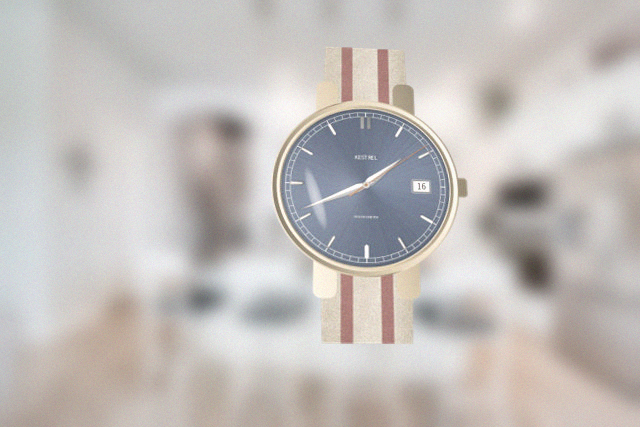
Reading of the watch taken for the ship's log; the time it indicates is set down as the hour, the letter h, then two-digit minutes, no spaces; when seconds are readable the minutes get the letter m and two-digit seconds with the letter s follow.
1h41m09s
